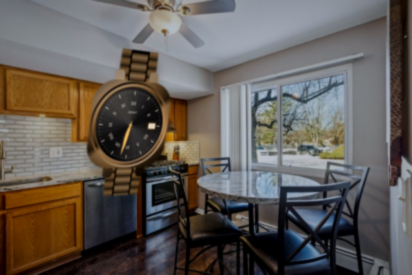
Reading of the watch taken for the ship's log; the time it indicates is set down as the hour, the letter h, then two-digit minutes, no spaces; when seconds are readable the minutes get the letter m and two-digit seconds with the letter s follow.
6h32
